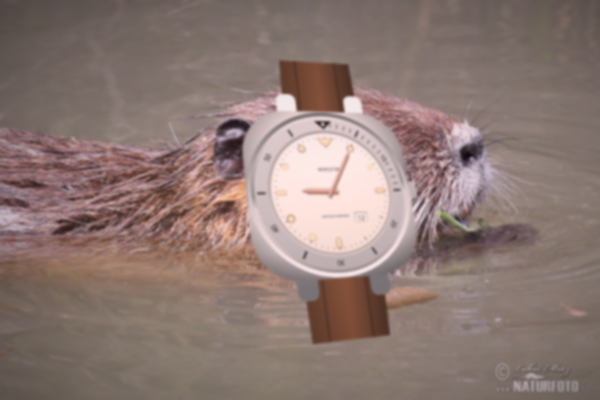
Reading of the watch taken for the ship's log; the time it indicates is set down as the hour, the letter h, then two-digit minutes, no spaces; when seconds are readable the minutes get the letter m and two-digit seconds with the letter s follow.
9h05
